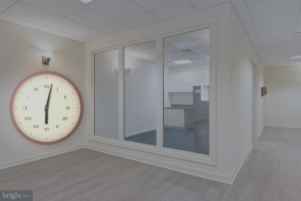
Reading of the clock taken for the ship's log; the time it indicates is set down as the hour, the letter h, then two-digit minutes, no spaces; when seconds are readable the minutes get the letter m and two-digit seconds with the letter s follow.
6h02
